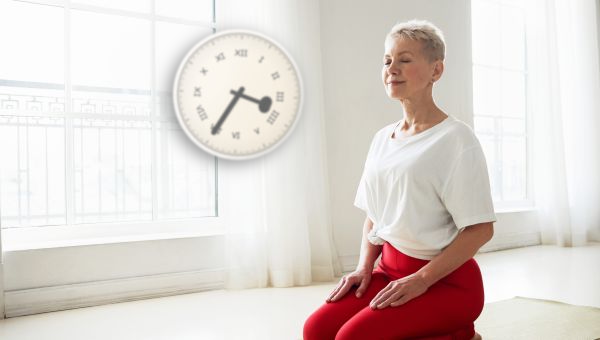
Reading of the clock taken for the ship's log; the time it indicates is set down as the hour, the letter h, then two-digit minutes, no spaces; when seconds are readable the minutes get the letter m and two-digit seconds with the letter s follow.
3h35
